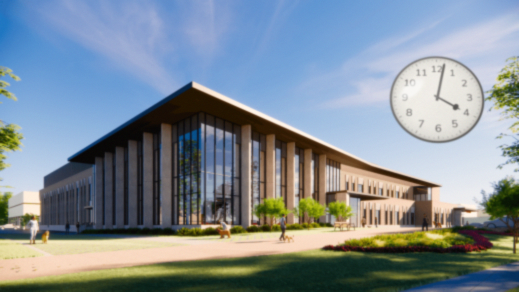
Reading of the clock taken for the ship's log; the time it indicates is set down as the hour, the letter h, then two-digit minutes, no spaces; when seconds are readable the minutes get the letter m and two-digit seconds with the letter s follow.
4h02
